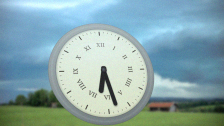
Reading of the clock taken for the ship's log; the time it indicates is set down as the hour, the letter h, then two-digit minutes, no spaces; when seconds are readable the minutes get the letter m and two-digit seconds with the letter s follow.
6h28
